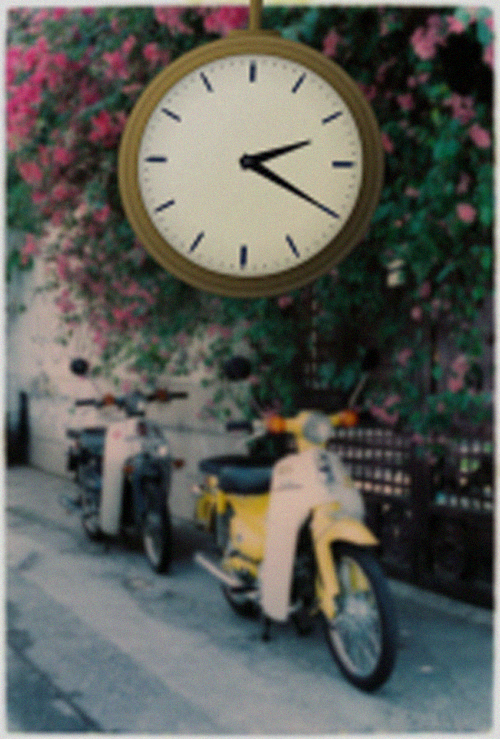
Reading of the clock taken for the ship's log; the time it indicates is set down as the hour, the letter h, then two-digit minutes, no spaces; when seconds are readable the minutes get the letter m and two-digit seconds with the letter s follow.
2h20
